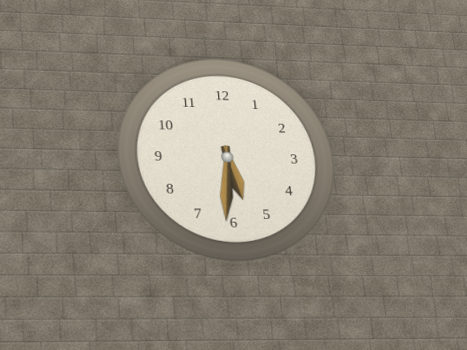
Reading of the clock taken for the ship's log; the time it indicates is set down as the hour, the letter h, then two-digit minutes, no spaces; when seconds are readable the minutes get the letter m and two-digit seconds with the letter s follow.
5h31
